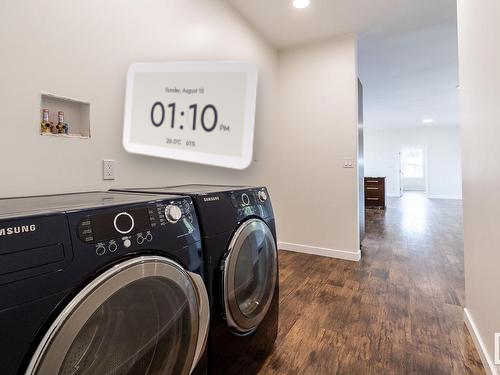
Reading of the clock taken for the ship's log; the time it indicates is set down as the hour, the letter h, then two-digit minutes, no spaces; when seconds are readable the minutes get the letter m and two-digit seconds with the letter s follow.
1h10
